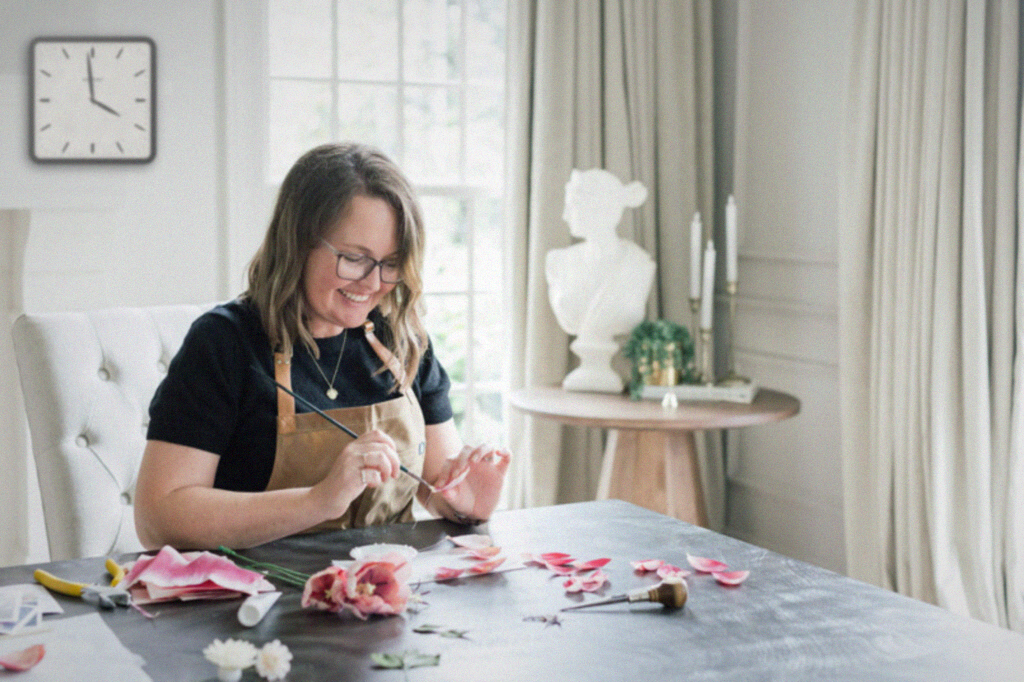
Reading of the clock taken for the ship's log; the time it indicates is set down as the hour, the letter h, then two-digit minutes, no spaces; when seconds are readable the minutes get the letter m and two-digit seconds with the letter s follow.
3h59
